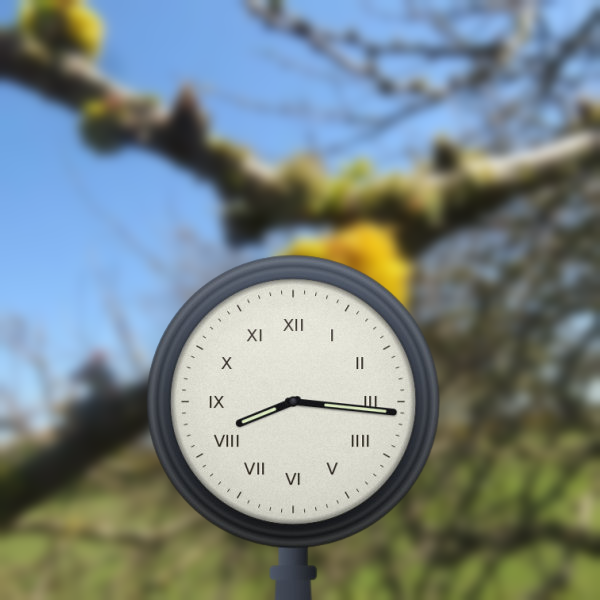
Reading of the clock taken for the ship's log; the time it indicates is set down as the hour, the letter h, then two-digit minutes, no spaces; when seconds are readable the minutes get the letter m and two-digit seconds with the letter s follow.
8h16
